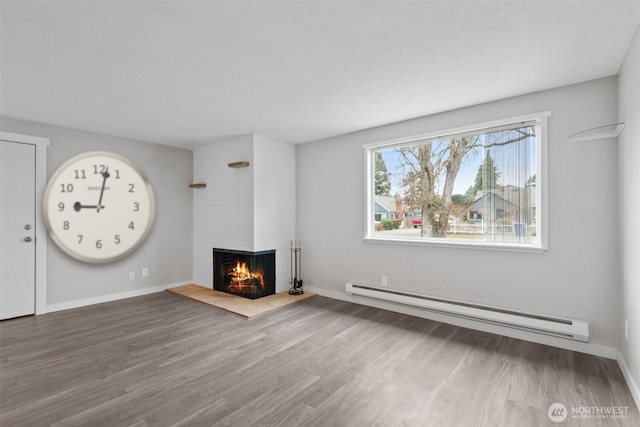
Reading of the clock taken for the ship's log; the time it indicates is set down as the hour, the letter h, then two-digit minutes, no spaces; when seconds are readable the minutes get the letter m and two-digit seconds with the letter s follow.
9h02
